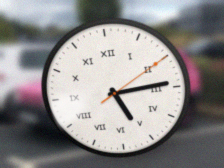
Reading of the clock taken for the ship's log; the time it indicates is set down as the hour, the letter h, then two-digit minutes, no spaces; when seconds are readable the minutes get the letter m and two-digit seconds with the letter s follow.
5h14m10s
